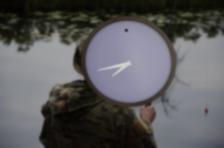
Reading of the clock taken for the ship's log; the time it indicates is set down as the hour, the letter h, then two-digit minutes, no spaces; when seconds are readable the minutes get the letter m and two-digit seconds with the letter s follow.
7h43
